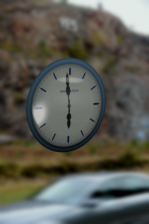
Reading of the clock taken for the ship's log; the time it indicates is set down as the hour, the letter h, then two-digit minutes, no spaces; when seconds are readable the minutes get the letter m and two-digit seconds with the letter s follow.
5h59
